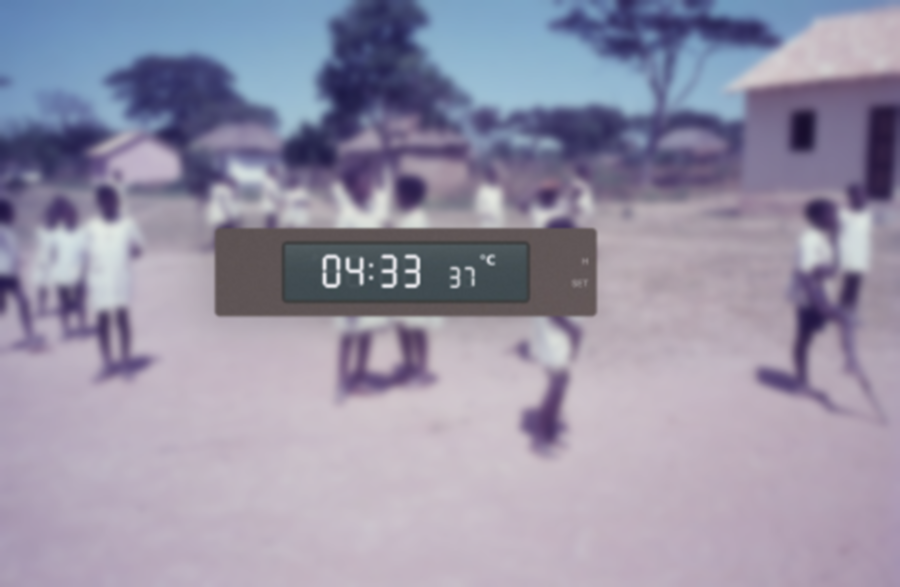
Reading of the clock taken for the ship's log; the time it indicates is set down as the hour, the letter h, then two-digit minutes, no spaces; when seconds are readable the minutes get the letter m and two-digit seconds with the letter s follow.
4h33
